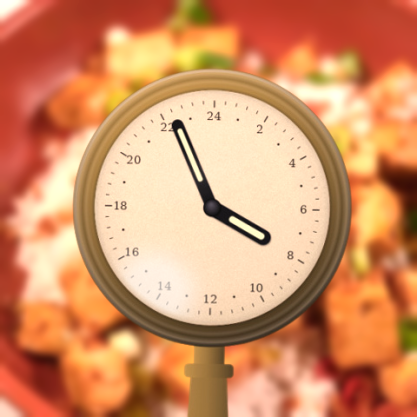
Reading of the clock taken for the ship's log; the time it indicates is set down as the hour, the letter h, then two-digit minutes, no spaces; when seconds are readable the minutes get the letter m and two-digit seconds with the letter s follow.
7h56
